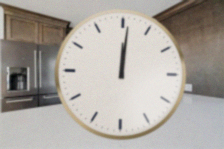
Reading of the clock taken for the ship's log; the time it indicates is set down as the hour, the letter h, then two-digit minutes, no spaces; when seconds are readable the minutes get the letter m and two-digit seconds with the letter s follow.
12h01
